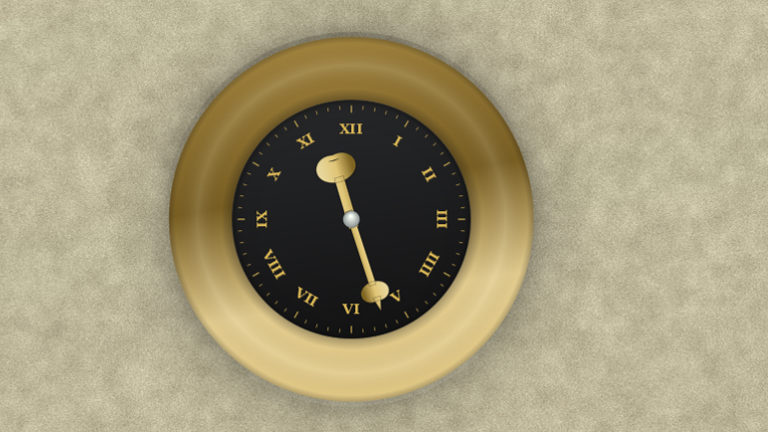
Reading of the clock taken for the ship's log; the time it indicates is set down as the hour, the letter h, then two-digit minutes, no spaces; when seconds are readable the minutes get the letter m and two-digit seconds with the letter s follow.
11h27
